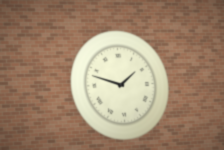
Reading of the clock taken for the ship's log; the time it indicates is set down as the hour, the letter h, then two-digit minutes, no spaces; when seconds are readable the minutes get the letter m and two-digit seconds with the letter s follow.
1h48
